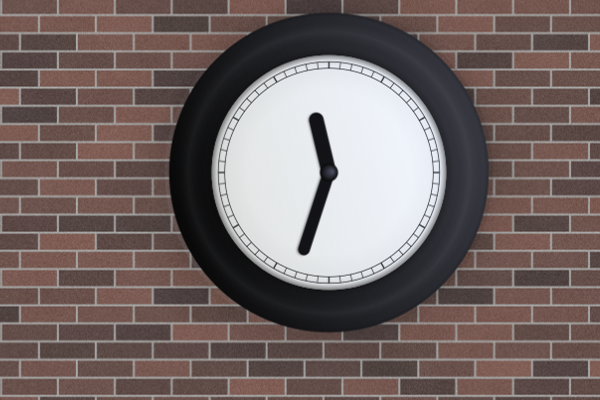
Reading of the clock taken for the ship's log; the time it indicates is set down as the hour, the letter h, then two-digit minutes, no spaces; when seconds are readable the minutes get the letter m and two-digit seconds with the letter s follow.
11h33
